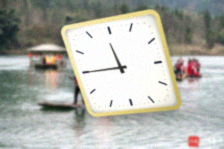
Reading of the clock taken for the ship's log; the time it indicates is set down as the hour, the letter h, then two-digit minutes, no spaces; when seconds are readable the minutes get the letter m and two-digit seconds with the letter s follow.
11h45
